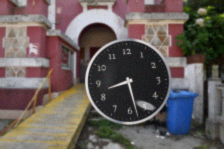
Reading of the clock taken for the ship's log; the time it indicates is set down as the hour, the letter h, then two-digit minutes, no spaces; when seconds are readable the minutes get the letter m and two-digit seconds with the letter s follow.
8h28
